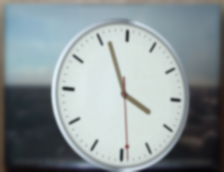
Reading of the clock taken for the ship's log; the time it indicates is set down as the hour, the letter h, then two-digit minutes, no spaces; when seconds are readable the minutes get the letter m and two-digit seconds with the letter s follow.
3h56m29s
